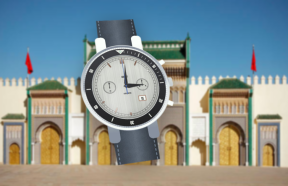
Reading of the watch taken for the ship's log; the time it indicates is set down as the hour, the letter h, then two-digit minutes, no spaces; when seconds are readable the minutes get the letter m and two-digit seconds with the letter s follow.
3h01
